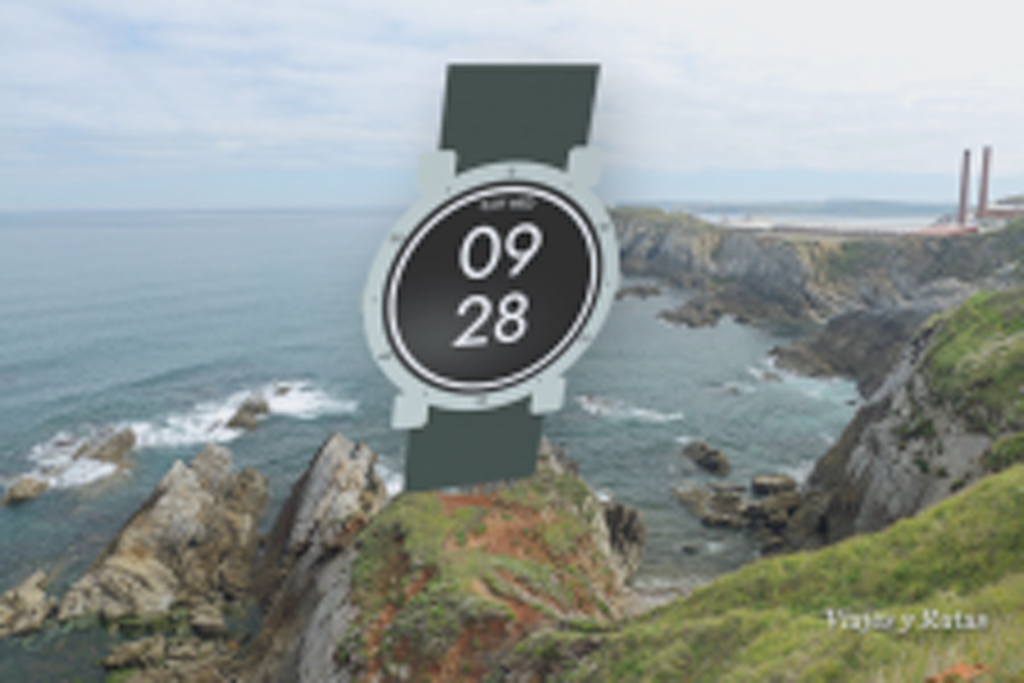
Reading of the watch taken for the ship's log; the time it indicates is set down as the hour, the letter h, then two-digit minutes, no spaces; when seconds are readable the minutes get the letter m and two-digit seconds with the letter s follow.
9h28
